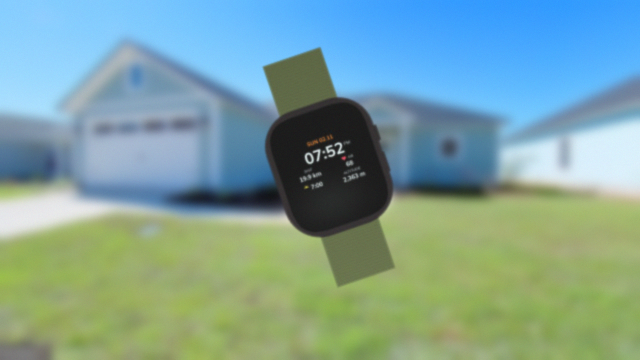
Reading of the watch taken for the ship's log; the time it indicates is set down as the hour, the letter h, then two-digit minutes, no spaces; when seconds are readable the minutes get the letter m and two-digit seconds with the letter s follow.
7h52
